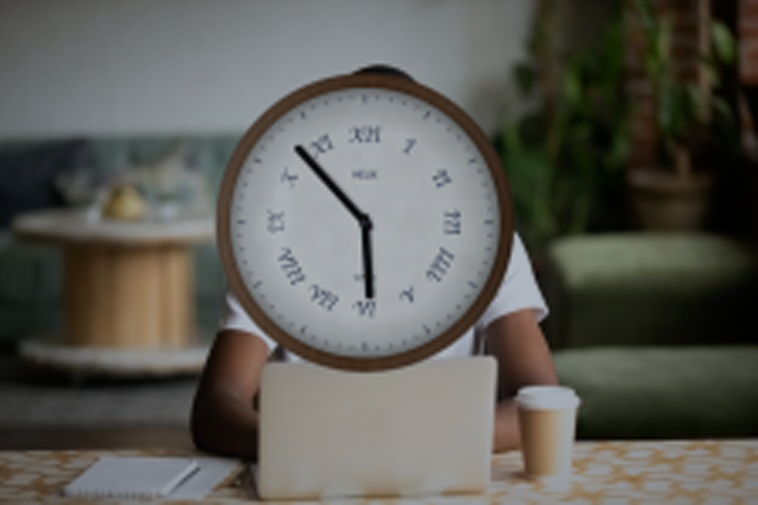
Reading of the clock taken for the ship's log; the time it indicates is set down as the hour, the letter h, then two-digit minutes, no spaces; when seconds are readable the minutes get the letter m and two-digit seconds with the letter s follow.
5h53
